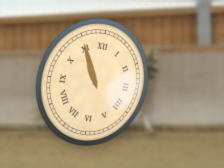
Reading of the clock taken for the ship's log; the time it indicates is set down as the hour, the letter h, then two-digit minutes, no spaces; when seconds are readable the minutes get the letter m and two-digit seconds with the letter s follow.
10h55
